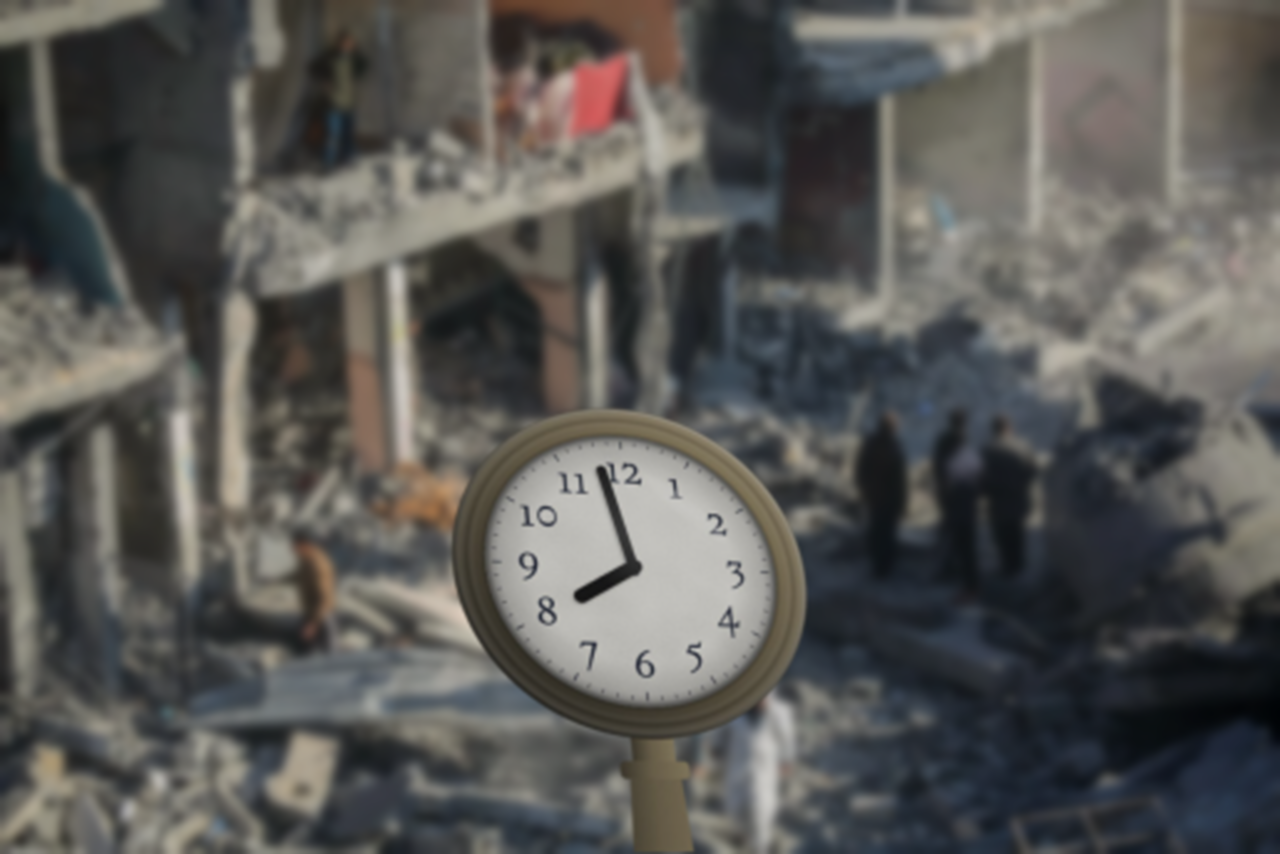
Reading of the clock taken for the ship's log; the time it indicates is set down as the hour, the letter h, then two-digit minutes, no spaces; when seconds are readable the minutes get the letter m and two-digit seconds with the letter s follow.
7h58
